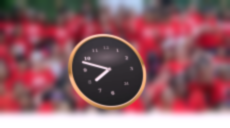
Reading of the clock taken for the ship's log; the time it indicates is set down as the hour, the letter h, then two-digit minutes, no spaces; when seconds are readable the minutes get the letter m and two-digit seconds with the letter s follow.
7h48
